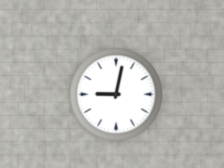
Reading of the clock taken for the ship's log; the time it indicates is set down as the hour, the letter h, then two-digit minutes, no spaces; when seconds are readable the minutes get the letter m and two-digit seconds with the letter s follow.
9h02
